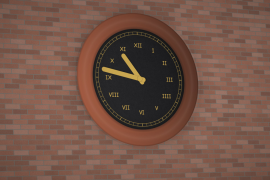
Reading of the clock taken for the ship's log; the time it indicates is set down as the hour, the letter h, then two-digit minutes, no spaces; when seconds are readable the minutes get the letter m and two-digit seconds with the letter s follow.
10h47
